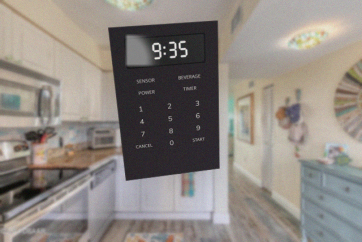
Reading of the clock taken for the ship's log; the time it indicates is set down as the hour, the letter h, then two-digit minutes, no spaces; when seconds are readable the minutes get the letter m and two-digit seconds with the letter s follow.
9h35
